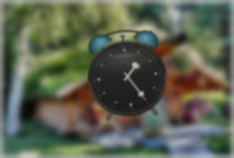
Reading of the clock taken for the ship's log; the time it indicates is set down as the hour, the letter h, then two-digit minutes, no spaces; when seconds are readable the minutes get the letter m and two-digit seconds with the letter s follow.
1h25
